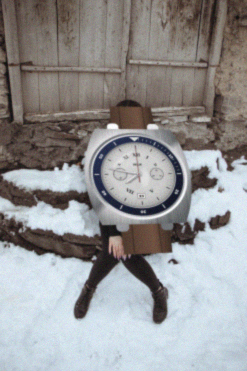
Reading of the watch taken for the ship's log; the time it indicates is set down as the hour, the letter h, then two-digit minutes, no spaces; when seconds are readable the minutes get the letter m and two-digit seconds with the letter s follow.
7h47
